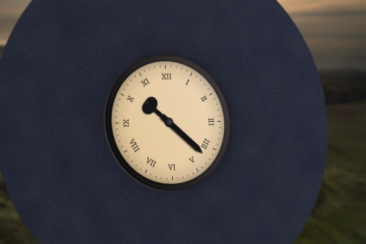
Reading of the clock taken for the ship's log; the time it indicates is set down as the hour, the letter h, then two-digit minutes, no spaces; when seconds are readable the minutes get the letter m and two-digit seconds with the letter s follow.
10h22
